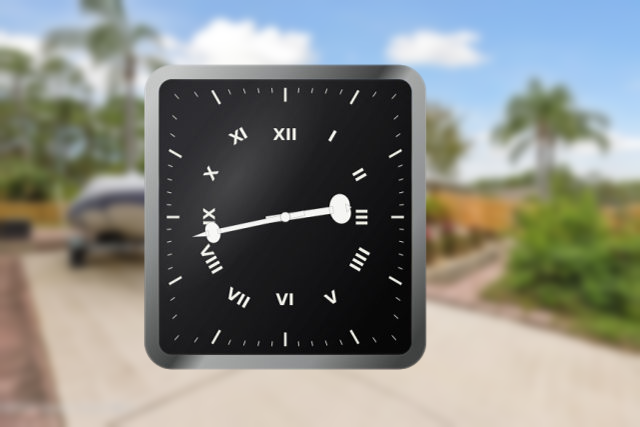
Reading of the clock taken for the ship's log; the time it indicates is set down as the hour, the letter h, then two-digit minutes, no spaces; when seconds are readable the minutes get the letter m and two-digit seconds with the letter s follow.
2h43
